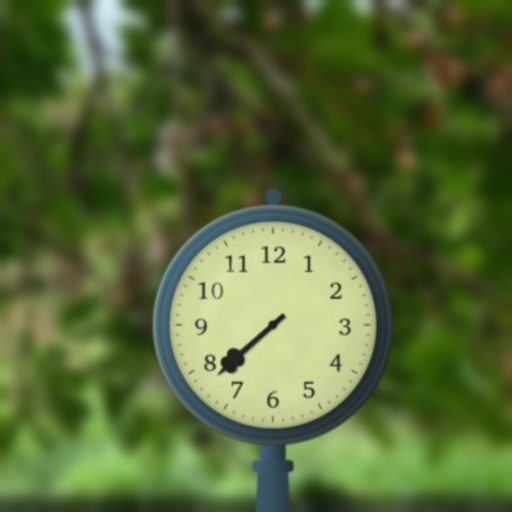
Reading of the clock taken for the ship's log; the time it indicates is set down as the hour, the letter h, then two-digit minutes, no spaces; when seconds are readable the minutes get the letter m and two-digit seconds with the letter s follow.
7h38
